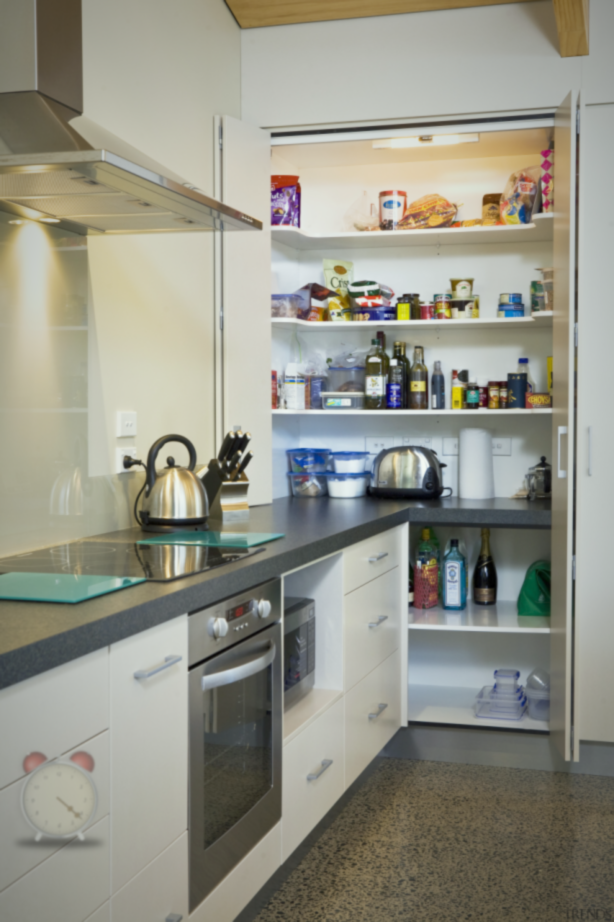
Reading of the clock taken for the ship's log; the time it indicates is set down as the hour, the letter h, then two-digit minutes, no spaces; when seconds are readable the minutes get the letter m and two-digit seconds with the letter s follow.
4h22
